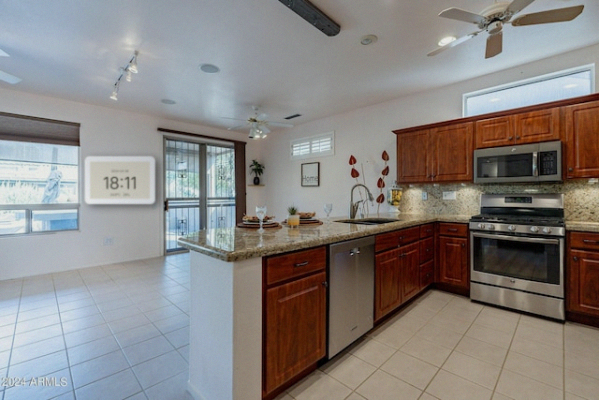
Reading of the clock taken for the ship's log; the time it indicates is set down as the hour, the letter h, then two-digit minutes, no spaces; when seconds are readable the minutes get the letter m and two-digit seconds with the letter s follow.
18h11
